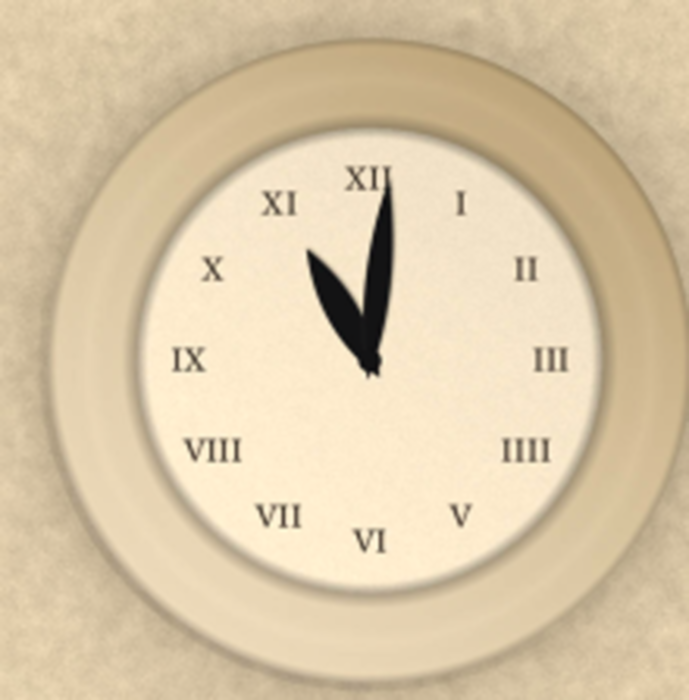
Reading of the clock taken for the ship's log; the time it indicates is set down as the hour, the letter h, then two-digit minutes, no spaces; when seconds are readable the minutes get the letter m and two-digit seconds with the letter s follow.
11h01
